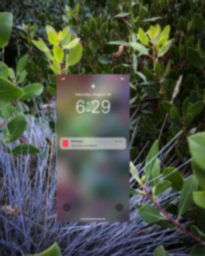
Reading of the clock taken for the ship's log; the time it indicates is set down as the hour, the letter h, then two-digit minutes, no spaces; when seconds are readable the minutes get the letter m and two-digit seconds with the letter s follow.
6h29
